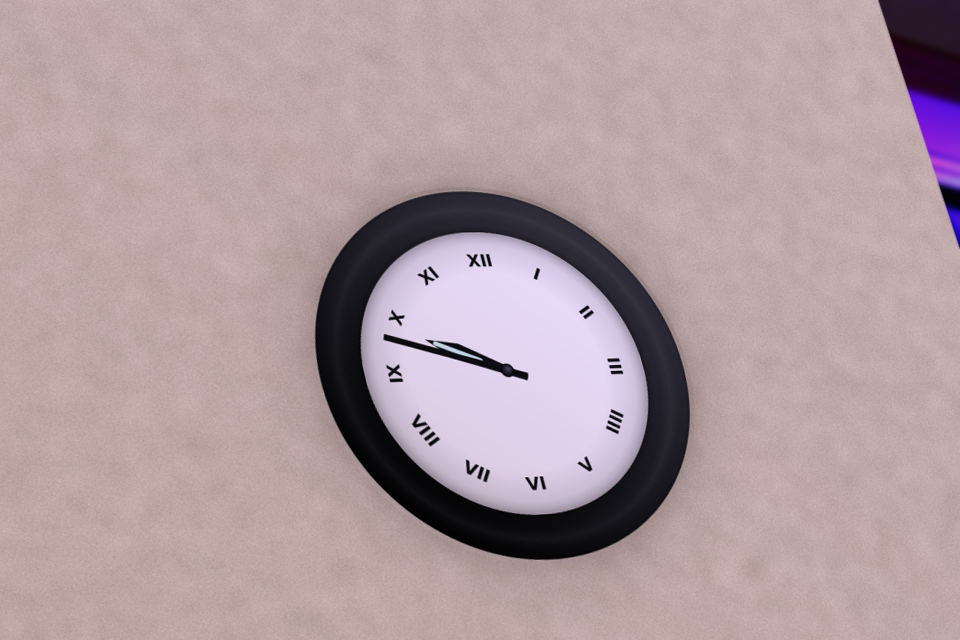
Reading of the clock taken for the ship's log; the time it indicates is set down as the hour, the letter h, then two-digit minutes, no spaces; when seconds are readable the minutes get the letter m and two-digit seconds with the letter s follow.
9h48
